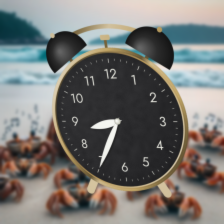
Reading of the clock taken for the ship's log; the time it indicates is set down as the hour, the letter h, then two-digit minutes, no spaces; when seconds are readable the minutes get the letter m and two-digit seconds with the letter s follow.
8h35
